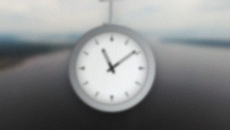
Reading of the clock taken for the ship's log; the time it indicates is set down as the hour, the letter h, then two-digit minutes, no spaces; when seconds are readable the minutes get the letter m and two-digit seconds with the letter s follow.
11h09
